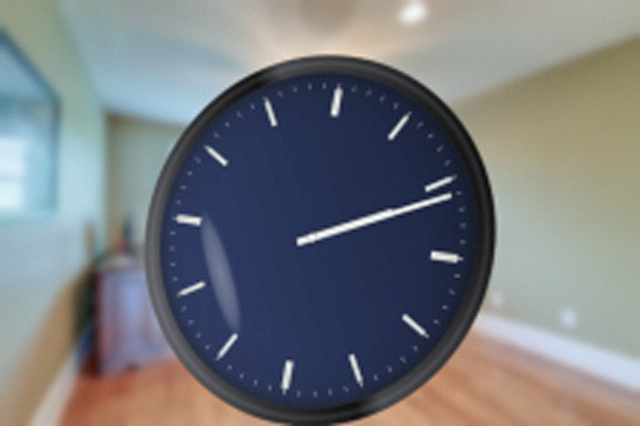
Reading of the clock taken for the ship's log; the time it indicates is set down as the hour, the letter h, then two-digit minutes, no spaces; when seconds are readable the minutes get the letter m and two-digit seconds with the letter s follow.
2h11
